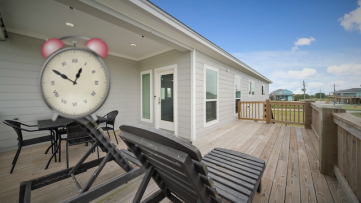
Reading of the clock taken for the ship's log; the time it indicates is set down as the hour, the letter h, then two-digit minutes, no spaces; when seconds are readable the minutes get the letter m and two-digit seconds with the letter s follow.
12h50
